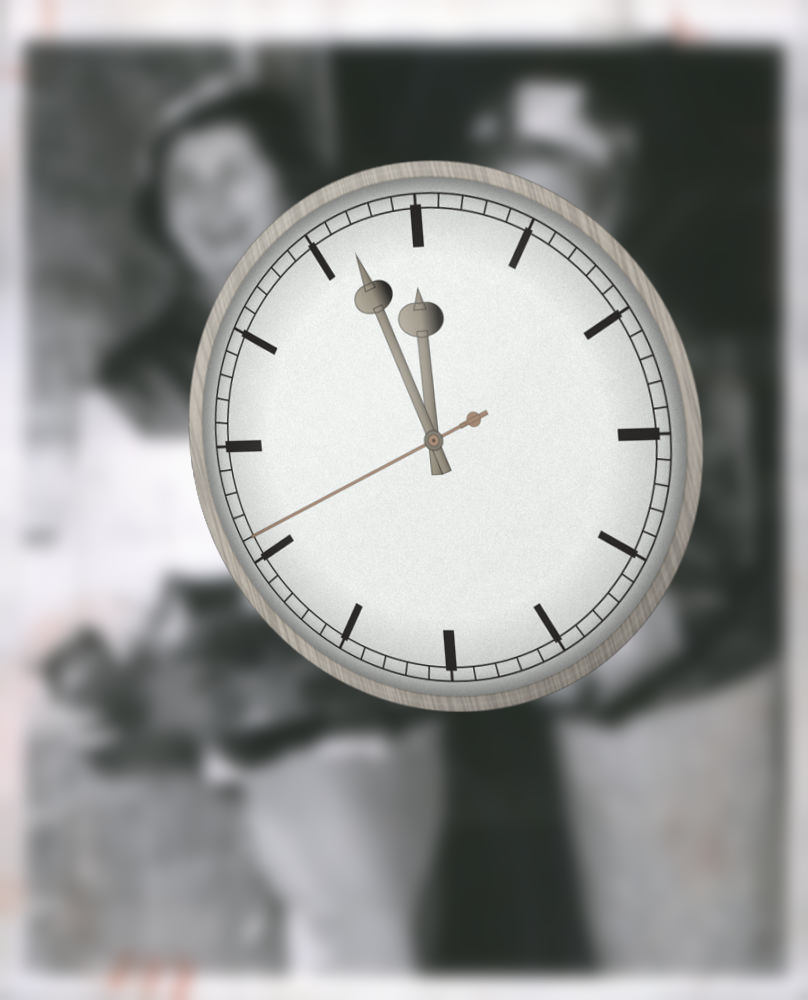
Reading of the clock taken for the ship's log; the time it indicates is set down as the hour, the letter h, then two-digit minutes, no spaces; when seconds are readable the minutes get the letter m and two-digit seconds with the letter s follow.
11h56m41s
